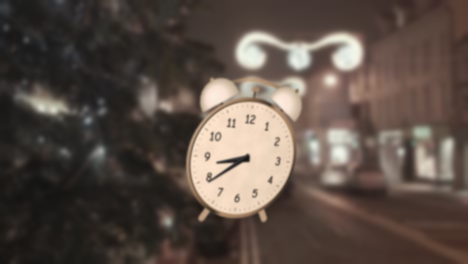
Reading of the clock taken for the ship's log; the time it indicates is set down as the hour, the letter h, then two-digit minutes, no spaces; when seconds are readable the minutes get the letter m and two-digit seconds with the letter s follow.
8h39
